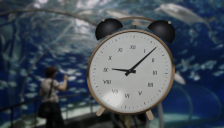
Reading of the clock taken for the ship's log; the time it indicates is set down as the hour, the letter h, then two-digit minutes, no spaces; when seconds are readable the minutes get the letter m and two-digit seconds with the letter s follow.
9h07
